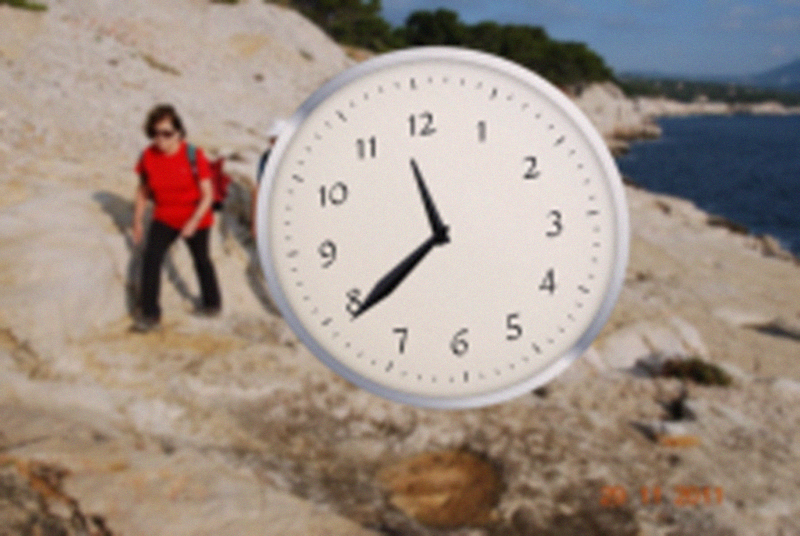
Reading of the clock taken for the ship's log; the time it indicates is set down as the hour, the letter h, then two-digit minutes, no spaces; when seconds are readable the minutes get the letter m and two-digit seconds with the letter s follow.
11h39
